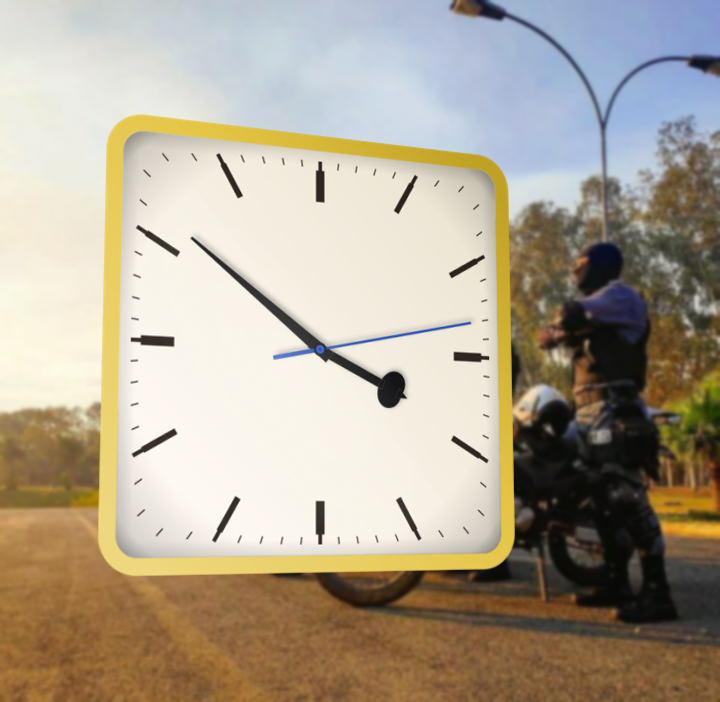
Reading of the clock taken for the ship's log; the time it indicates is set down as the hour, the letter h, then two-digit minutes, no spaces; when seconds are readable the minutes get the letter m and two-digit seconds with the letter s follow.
3h51m13s
